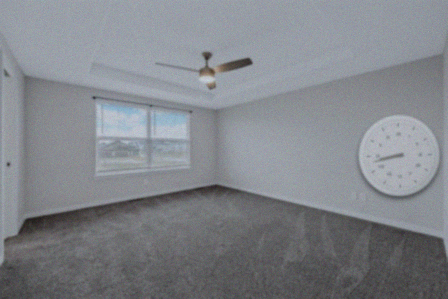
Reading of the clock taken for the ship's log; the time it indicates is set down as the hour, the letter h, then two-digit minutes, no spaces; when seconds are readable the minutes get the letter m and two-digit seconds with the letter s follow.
8h43
